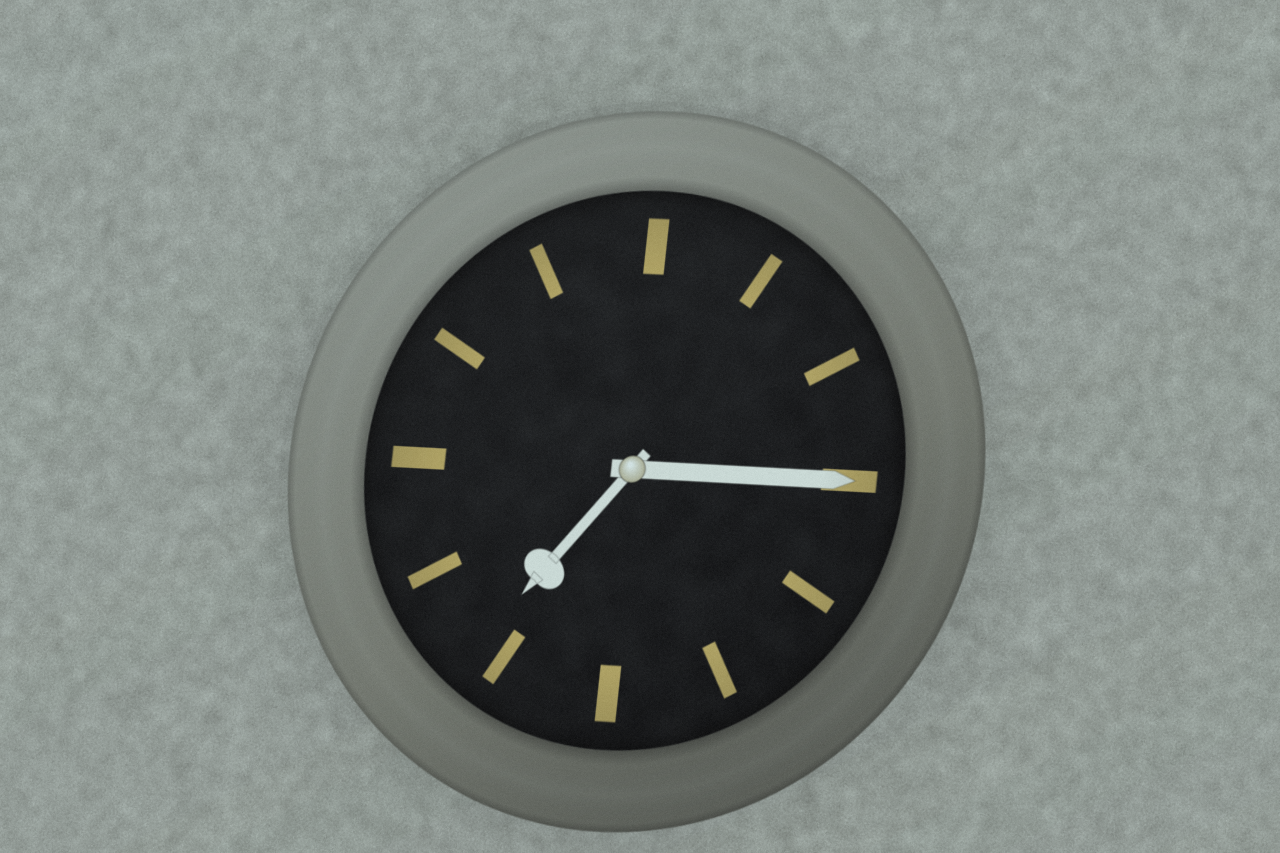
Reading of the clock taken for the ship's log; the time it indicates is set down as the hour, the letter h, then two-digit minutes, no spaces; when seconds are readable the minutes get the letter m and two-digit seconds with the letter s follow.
7h15
